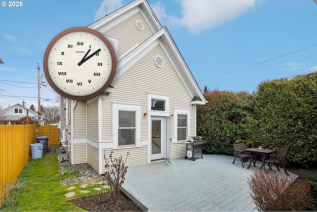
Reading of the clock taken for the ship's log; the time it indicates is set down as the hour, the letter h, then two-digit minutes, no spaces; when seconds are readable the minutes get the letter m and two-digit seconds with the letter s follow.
1h09
